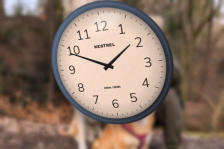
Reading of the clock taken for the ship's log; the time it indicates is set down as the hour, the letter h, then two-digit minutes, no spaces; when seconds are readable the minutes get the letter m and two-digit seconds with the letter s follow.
1h49
